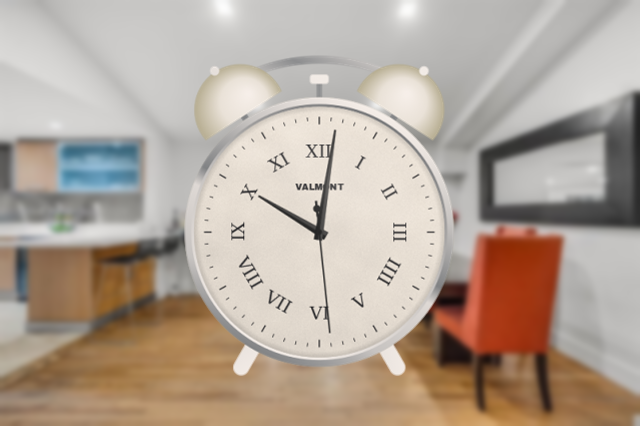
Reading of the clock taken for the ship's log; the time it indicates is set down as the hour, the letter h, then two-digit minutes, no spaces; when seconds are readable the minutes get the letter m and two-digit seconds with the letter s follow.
10h01m29s
